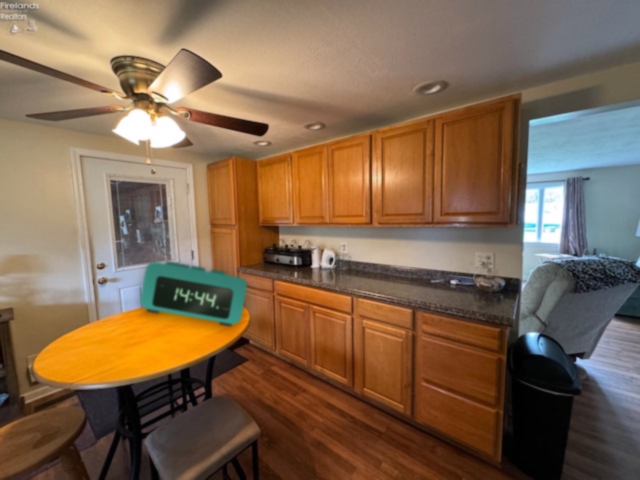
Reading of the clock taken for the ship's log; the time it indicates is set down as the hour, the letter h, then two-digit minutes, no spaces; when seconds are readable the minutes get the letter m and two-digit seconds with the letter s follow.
14h44
